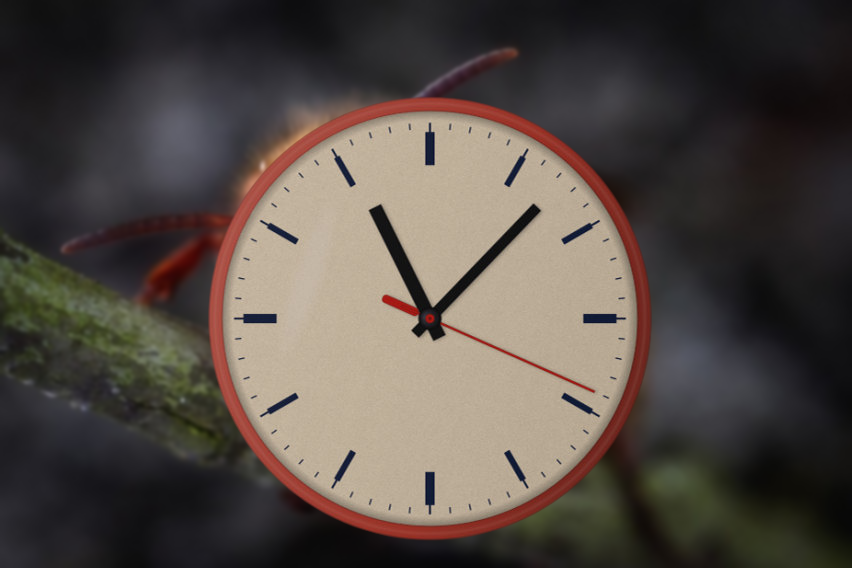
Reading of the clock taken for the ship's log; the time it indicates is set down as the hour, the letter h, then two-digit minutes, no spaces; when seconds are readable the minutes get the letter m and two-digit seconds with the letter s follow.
11h07m19s
